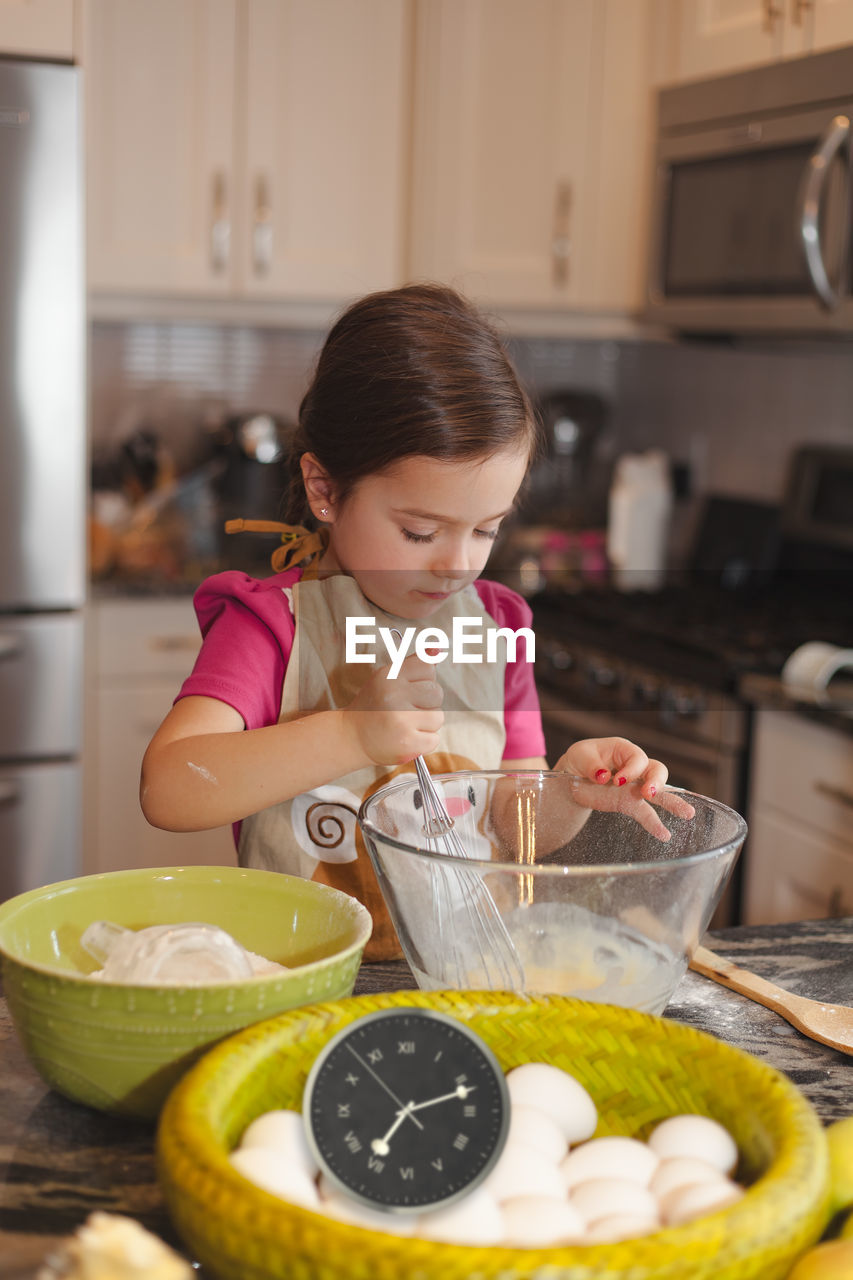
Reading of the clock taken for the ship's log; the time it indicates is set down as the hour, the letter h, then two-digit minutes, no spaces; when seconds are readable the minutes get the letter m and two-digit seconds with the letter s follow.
7h11m53s
